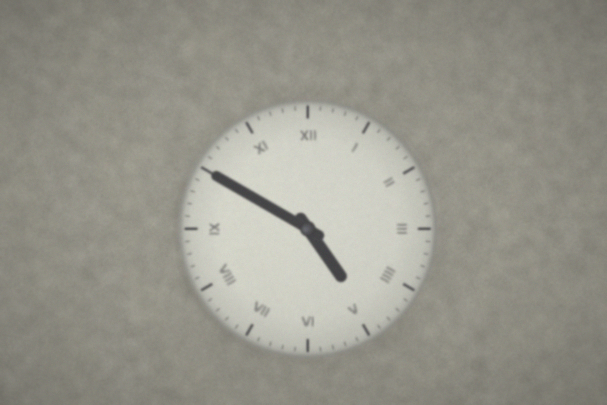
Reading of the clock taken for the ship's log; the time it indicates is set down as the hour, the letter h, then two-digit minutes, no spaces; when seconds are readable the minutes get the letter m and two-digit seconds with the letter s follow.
4h50
